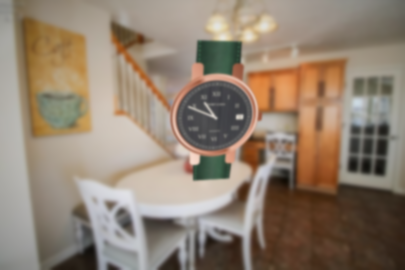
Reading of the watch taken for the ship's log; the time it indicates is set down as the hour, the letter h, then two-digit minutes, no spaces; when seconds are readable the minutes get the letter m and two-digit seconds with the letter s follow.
10h49
